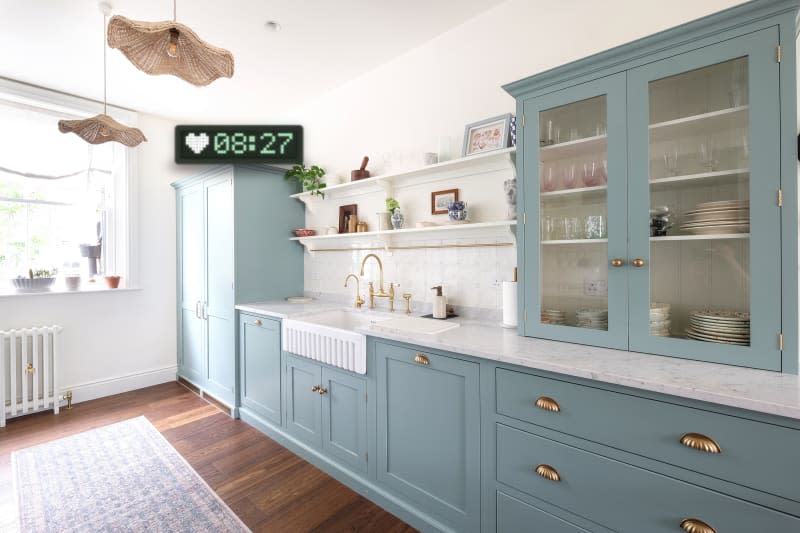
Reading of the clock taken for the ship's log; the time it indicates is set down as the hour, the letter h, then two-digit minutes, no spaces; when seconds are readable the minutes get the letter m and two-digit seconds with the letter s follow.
8h27
